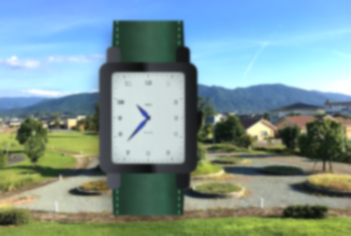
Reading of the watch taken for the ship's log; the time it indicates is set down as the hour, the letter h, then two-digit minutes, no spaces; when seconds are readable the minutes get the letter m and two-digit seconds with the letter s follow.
10h37
